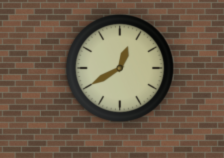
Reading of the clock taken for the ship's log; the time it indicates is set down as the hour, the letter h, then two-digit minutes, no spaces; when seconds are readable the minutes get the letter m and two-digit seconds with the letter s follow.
12h40
